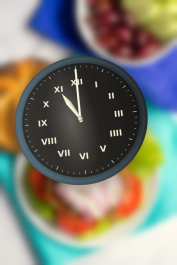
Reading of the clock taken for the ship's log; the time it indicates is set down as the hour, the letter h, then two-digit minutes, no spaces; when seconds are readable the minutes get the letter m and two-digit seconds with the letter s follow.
11h00
